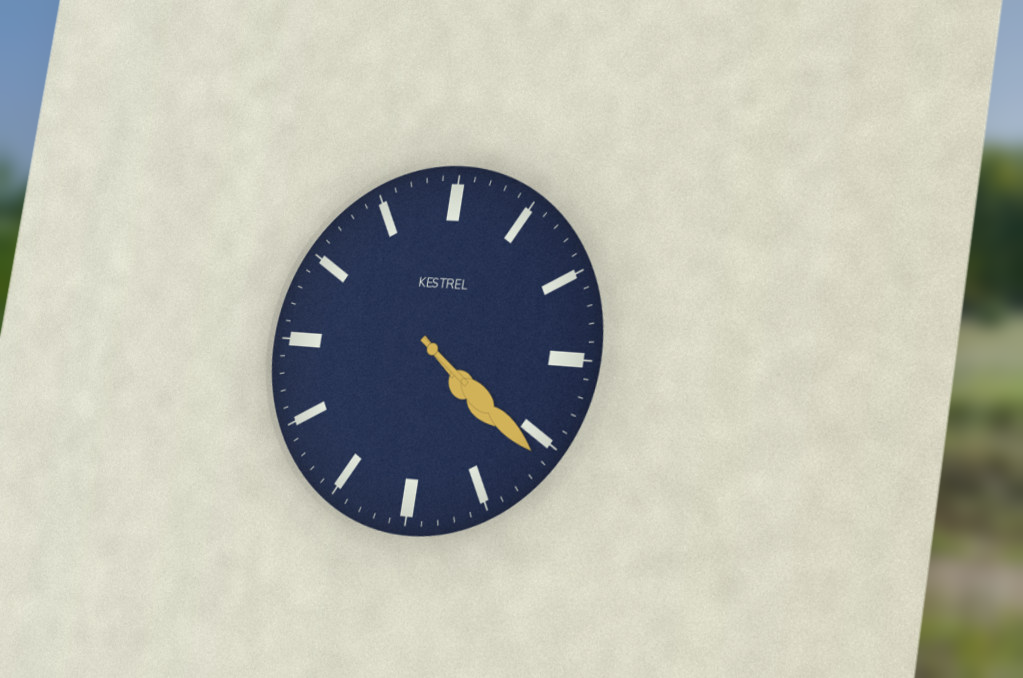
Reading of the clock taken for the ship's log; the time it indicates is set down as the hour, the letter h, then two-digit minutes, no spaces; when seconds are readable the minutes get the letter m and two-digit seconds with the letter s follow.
4h21
